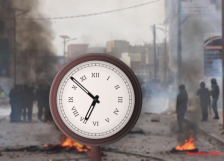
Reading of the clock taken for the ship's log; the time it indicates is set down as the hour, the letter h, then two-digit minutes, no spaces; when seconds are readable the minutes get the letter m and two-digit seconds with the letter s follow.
6h52
